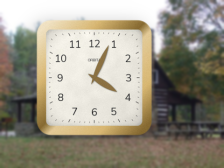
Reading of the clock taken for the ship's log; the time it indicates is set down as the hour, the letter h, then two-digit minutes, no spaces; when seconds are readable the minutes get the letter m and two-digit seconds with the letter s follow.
4h04
